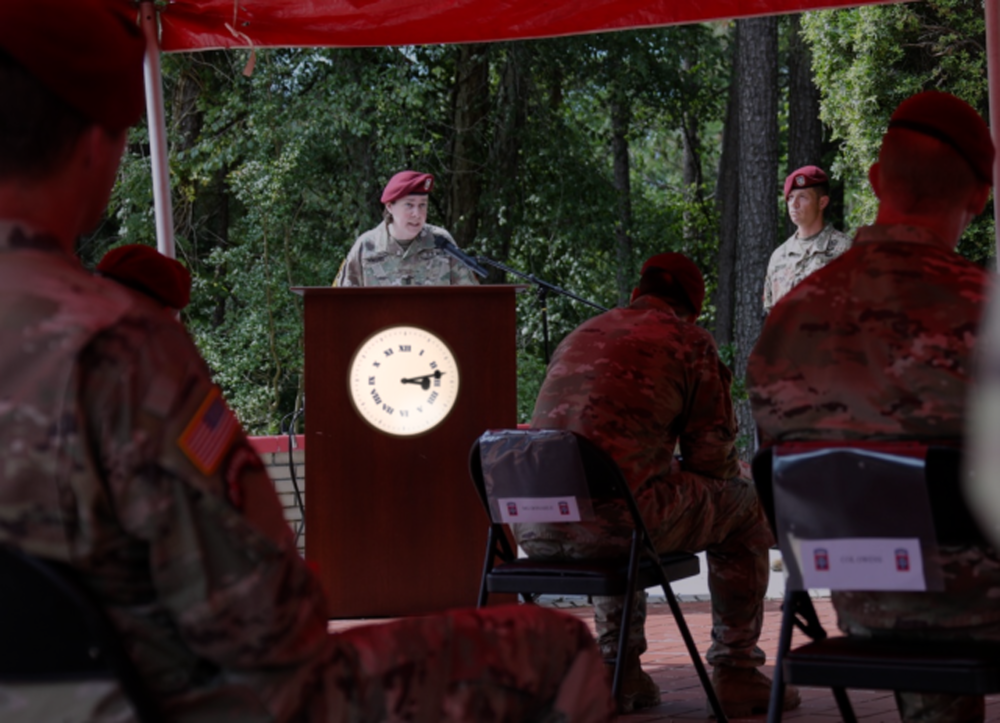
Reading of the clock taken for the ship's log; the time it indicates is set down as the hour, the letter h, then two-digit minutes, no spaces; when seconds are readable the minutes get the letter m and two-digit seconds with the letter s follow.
3h13
